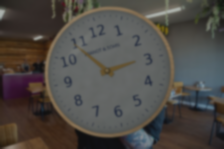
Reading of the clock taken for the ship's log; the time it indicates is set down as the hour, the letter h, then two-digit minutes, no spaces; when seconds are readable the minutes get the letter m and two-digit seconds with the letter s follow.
2h54
